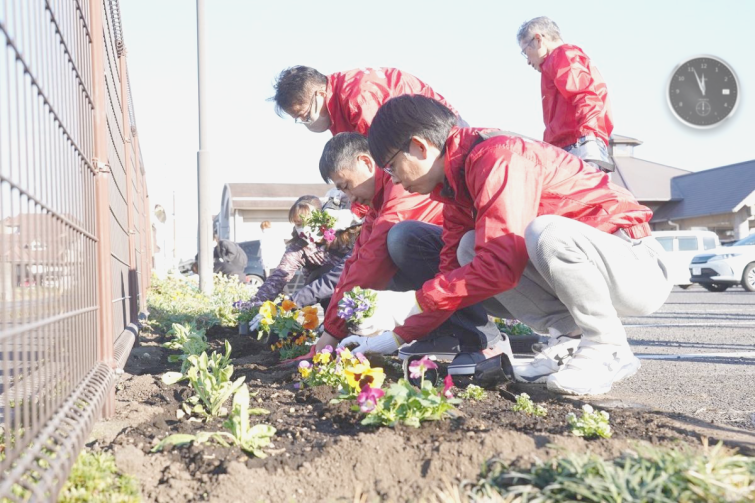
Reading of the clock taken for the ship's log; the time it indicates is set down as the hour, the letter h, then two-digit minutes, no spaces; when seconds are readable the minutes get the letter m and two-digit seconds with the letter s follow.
11h56
